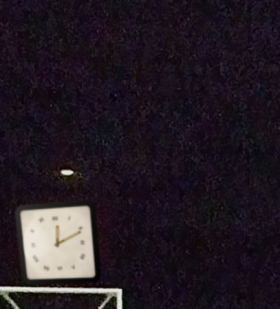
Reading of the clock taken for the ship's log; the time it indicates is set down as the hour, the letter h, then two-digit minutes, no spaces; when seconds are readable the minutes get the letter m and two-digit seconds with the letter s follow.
12h11
